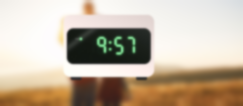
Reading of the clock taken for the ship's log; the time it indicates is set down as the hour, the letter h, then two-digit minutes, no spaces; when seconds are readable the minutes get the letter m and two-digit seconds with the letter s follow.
9h57
